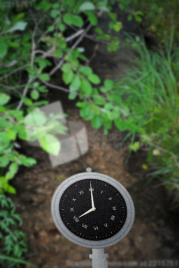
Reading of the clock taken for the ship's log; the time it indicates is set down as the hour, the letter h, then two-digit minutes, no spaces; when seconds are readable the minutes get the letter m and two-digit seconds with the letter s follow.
8h00
